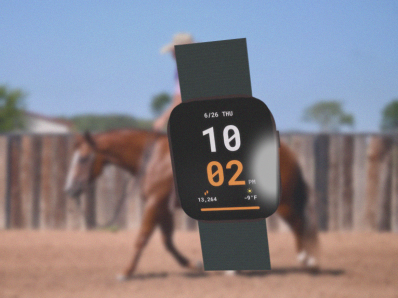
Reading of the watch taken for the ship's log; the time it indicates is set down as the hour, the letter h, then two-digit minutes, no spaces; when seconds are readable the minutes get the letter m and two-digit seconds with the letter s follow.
10h02
